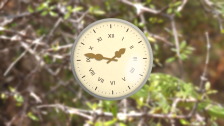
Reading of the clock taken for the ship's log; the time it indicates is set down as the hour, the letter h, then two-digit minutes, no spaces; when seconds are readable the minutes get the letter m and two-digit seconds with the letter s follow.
1h47
